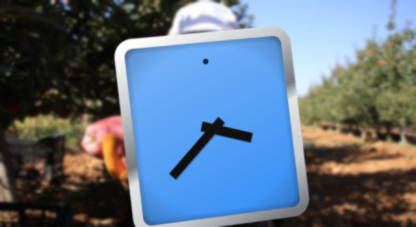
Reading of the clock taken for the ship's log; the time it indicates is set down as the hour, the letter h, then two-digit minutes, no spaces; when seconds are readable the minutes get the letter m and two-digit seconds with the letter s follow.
3h38
